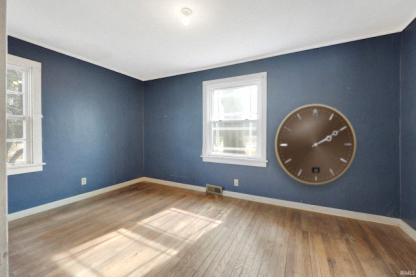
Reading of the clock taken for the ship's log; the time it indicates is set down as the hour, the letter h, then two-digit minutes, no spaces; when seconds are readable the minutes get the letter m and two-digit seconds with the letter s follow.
2h10
